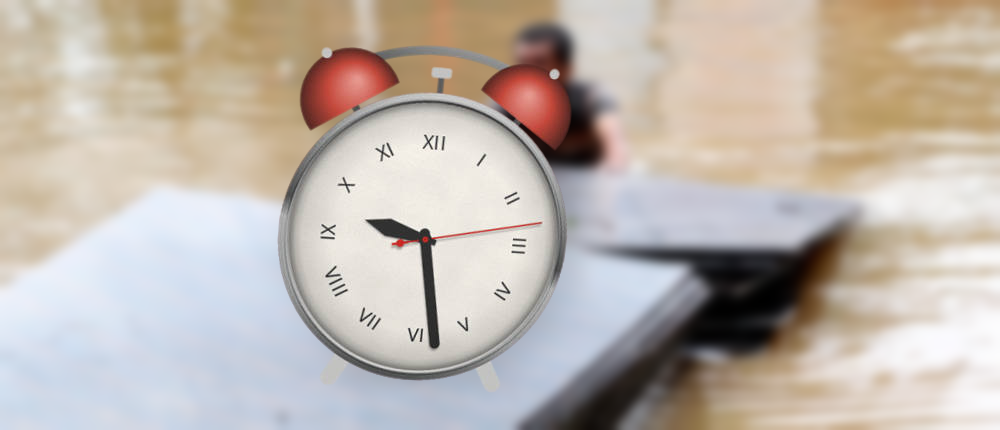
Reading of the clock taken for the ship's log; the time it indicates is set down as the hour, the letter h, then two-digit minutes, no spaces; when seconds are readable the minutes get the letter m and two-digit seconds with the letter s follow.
9h28m13s
